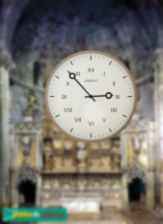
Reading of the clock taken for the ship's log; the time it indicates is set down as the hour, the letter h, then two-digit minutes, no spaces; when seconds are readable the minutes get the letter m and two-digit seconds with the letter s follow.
2h53
